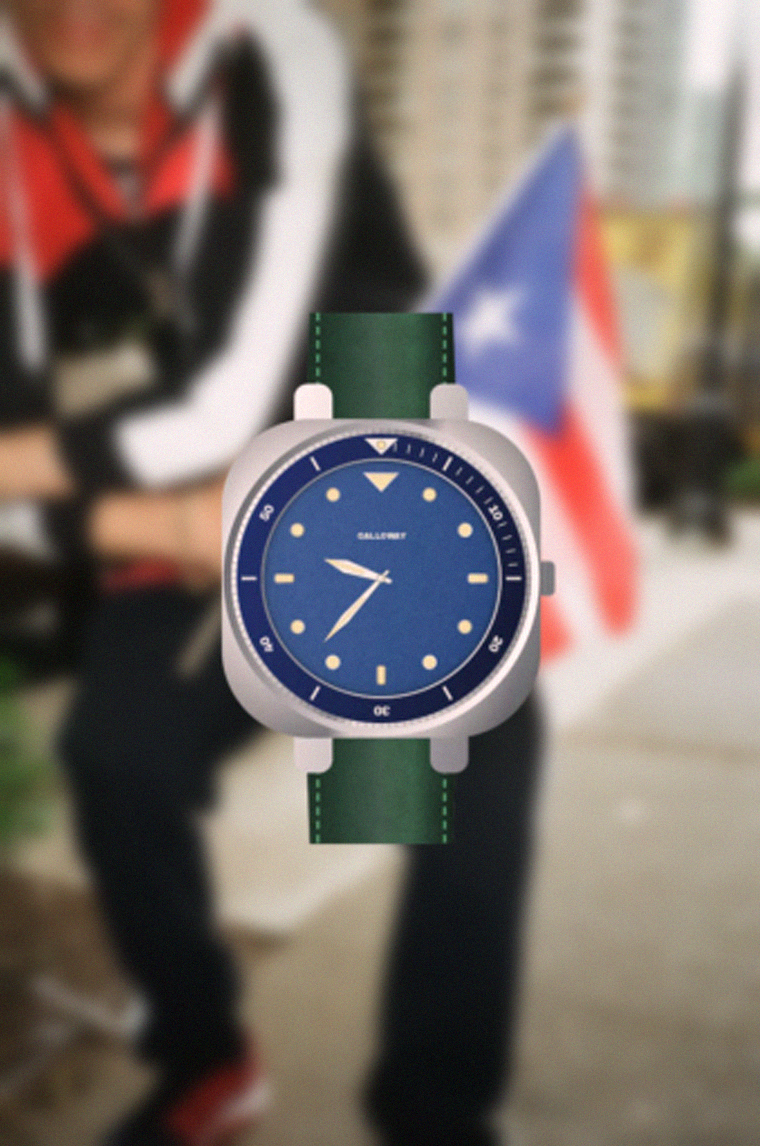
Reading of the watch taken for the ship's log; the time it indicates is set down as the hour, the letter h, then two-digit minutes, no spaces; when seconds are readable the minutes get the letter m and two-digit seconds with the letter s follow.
9h37
